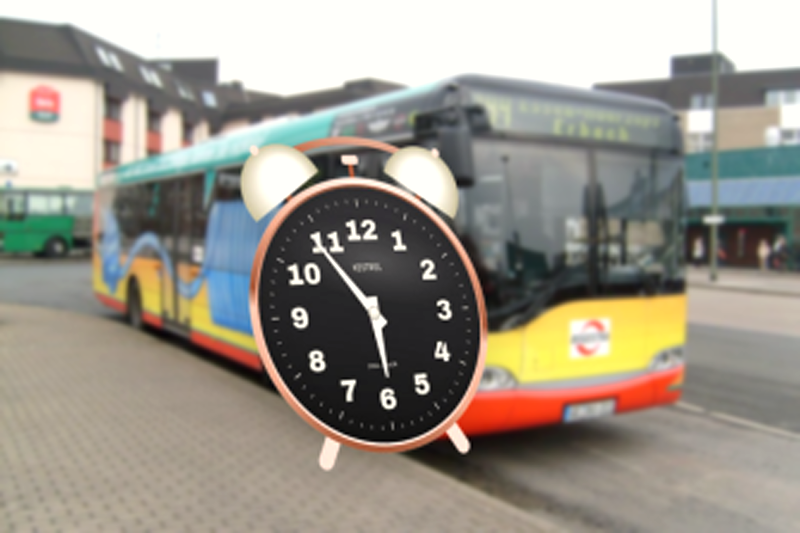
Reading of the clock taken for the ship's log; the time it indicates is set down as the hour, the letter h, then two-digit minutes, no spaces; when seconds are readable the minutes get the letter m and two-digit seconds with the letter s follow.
5h54
